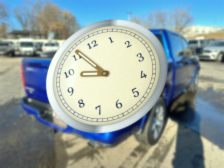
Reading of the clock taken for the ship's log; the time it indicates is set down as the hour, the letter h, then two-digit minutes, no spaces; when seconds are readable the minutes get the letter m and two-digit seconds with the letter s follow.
9h56
